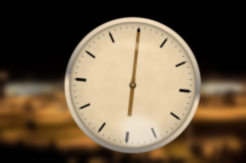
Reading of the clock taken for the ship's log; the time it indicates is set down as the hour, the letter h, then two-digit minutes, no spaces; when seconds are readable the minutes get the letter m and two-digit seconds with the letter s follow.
6h00
